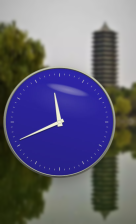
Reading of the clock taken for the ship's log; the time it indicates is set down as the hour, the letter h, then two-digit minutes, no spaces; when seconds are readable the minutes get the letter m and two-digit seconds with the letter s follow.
11h41
